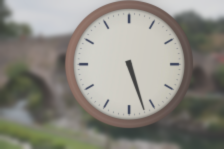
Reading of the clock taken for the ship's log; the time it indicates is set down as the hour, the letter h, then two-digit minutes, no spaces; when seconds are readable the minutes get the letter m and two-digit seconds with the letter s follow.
5h27
